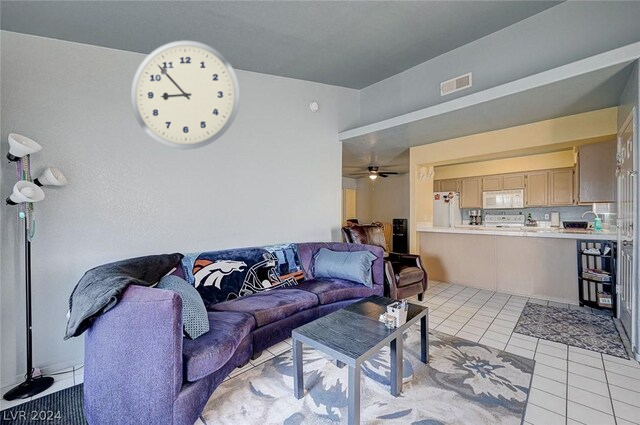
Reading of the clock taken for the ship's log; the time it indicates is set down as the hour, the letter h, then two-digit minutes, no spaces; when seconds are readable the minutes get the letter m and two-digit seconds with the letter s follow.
8h53
